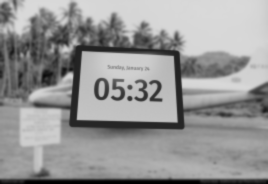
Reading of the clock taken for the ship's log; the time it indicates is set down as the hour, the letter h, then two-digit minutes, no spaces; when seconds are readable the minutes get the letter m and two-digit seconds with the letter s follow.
5h32
